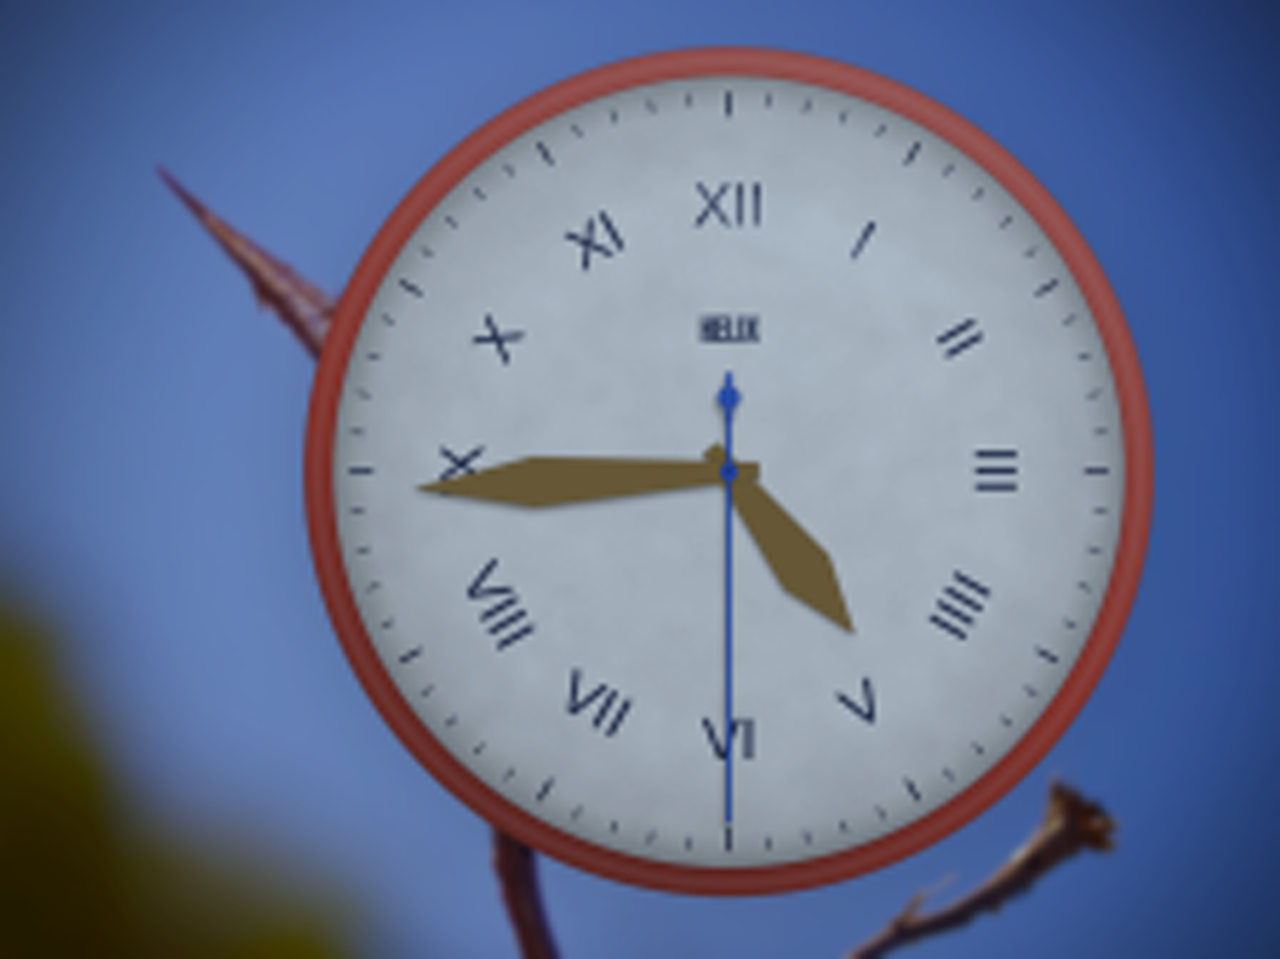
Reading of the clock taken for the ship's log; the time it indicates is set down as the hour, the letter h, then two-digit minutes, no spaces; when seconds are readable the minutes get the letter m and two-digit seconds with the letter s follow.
4h44m30s
